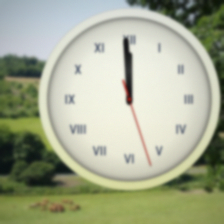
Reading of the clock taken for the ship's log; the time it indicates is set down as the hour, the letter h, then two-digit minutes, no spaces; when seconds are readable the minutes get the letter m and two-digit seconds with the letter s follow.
11h59m27s
